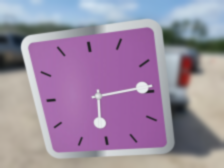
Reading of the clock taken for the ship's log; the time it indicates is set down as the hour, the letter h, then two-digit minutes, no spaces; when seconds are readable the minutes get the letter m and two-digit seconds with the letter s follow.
6h14
